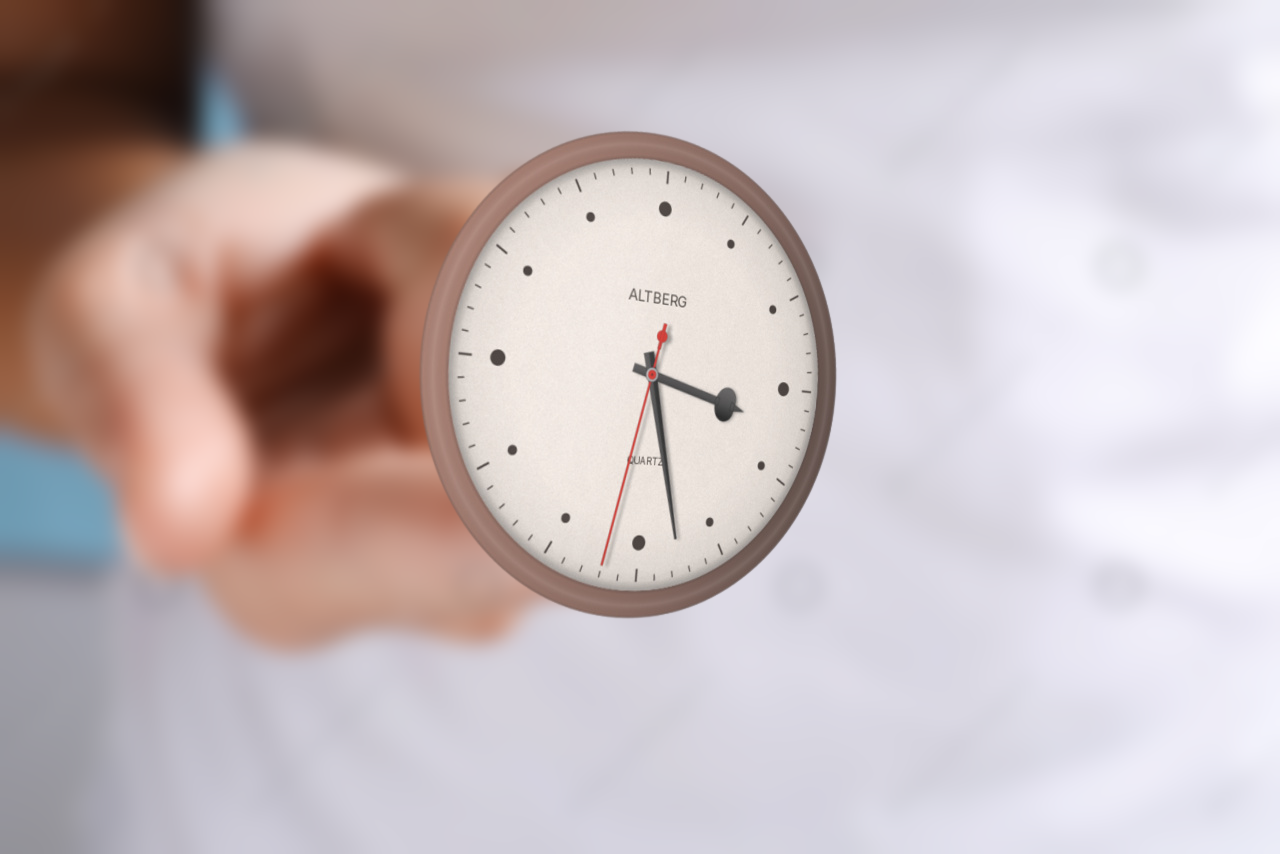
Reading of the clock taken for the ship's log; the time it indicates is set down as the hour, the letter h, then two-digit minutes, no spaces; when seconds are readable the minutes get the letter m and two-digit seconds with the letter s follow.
3h27m32s
